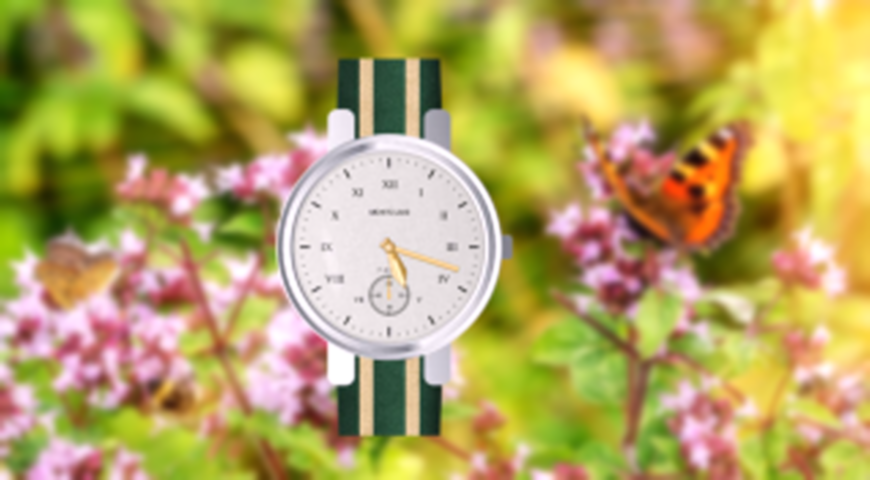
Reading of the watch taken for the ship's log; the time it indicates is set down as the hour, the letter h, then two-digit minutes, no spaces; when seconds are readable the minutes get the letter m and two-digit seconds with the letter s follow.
5h18
